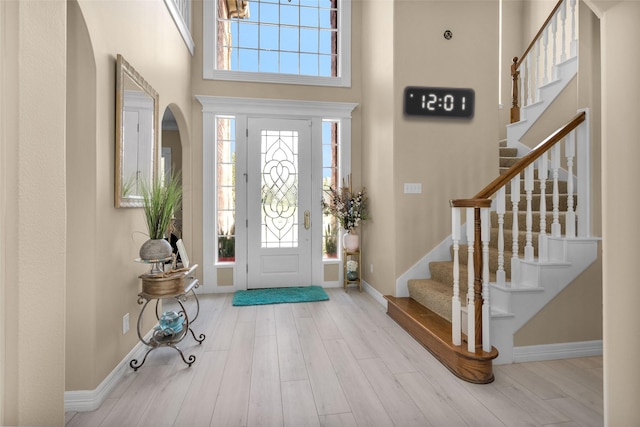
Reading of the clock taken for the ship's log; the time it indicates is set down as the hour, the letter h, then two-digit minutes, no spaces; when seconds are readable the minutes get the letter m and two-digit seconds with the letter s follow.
12h01
